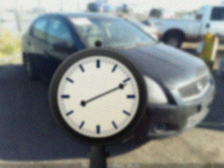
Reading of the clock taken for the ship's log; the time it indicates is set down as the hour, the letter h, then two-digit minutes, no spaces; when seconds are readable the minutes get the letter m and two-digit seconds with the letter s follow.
8h11
